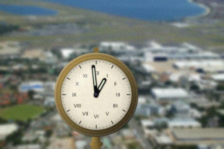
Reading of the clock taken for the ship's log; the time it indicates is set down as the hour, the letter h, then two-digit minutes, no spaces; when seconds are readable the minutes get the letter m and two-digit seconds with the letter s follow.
12h59
